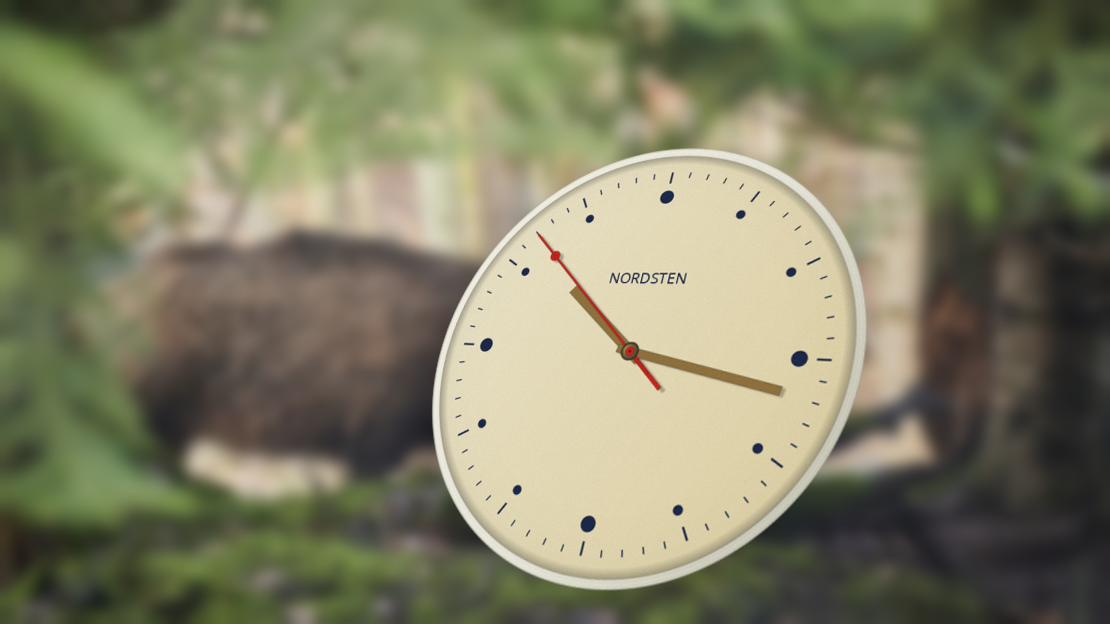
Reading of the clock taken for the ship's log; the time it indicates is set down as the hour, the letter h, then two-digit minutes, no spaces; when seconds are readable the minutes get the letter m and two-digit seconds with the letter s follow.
10h16m52s
